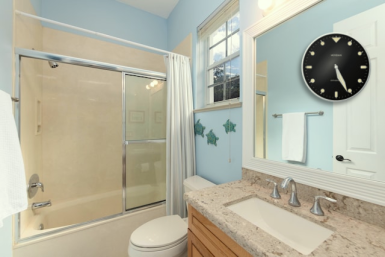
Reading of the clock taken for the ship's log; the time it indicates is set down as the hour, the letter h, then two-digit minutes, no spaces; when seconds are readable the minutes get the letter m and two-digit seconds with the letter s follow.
5h26
